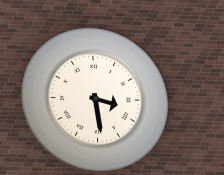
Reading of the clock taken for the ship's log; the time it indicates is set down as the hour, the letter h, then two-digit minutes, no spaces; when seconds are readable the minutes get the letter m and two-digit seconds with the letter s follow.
3h29
